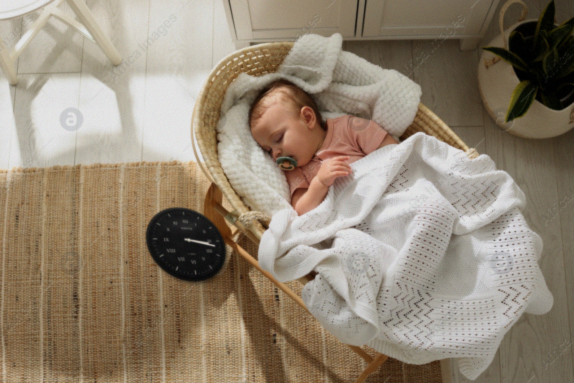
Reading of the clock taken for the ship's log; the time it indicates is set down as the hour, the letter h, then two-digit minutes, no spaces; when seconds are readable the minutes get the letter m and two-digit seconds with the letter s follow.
3h17
